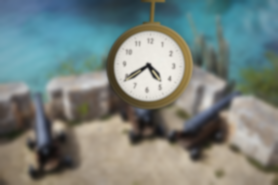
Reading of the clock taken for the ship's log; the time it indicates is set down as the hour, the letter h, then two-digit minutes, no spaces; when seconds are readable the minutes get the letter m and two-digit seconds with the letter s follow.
4h39
